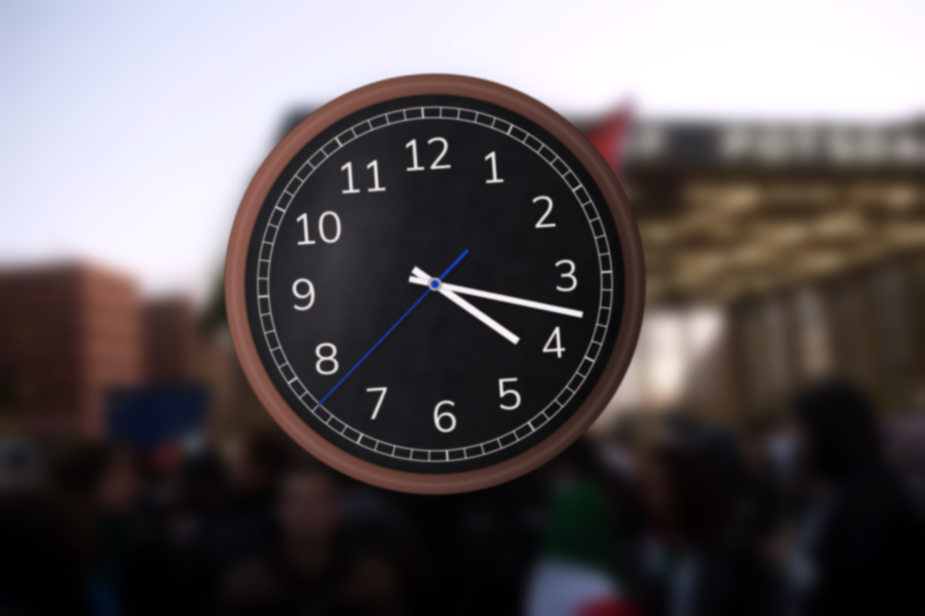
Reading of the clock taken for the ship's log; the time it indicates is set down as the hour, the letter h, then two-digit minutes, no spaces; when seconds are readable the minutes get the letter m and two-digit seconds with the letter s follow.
4h17m38s
